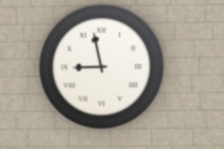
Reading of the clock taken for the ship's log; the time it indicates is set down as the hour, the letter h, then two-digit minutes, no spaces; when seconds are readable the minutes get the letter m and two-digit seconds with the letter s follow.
8h58
